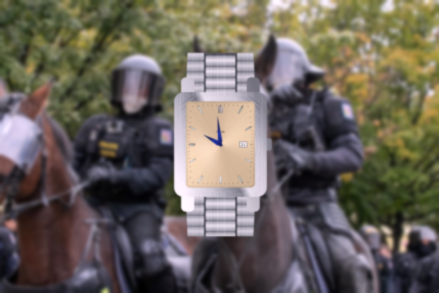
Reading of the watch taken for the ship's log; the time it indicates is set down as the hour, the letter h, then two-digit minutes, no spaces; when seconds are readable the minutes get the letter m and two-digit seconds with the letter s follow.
9h59
